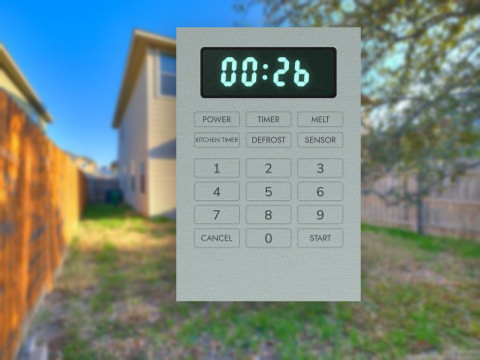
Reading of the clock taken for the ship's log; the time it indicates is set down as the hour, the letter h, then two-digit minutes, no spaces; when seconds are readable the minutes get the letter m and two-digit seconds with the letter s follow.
0h26
